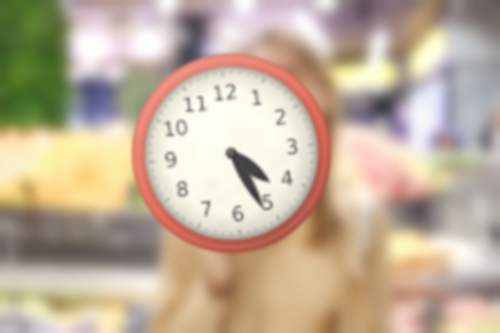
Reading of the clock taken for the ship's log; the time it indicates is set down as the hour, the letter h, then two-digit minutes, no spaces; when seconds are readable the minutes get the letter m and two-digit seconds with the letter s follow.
4h26
